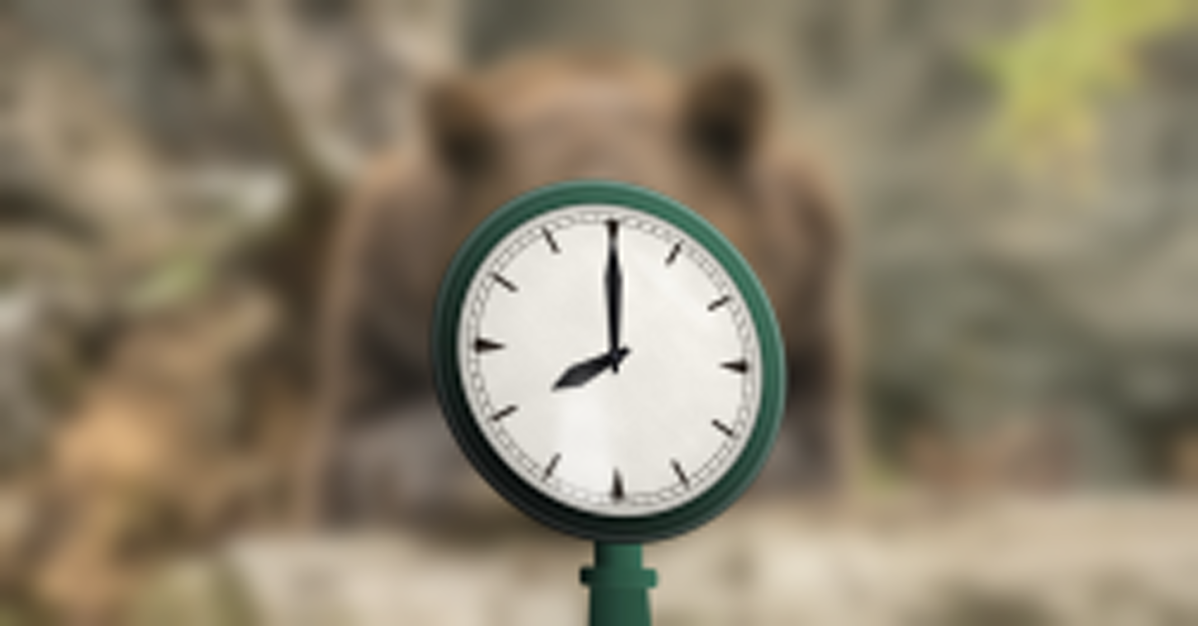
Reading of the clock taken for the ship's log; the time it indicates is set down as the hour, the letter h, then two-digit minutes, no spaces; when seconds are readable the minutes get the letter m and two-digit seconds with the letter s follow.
8h00
